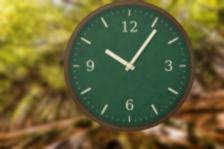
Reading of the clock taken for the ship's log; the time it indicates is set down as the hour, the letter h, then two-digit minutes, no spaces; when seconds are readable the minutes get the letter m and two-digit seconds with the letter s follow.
10h06
